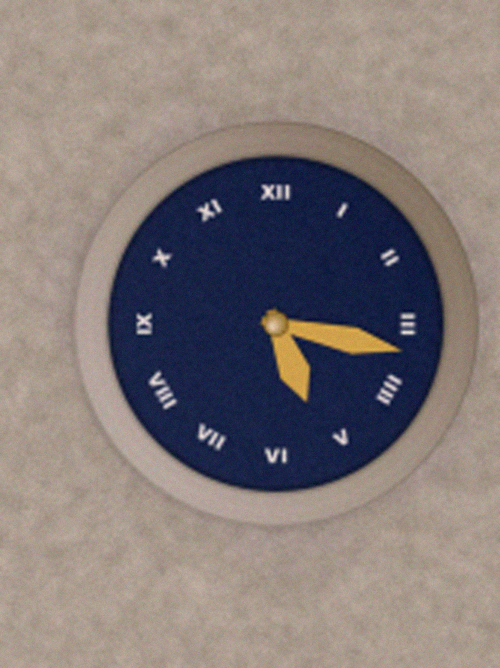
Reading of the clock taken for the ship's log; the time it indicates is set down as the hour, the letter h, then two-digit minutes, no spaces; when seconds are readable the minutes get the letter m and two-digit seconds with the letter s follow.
5h17
